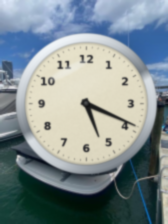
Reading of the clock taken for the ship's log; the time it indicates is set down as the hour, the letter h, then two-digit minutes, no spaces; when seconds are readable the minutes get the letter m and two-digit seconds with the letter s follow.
5h19
